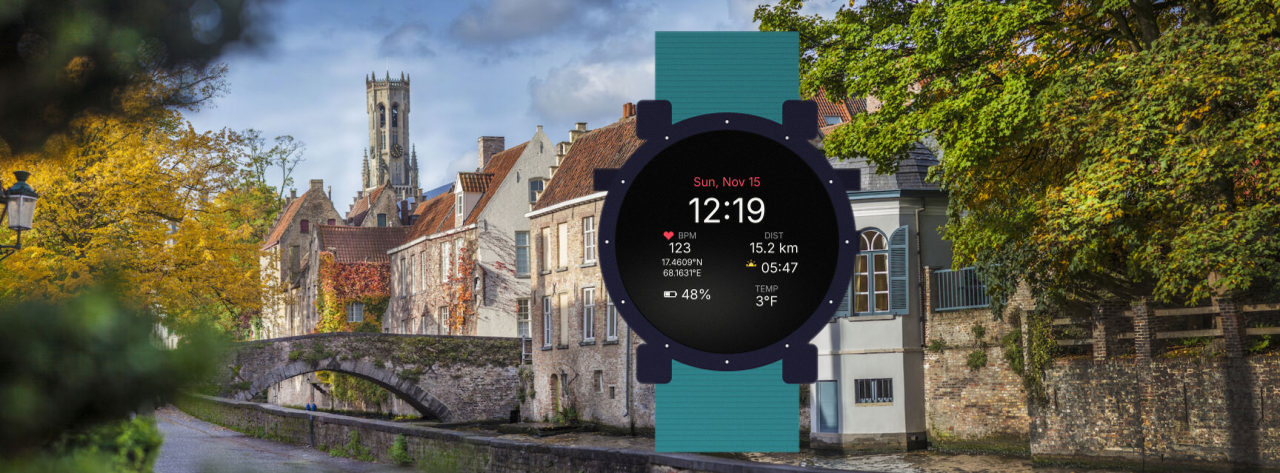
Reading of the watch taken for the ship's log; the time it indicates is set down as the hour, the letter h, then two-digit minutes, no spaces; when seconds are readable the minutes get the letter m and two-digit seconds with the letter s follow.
12h19
